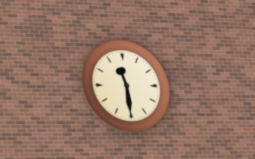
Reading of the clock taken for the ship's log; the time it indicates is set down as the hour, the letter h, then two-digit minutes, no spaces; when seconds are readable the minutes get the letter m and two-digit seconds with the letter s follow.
11h30
